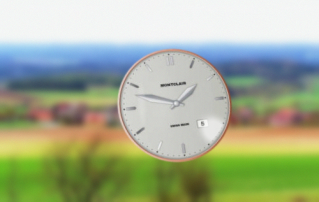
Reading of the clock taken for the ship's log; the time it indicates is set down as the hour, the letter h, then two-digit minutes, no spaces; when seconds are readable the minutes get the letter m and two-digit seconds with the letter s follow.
1h48
